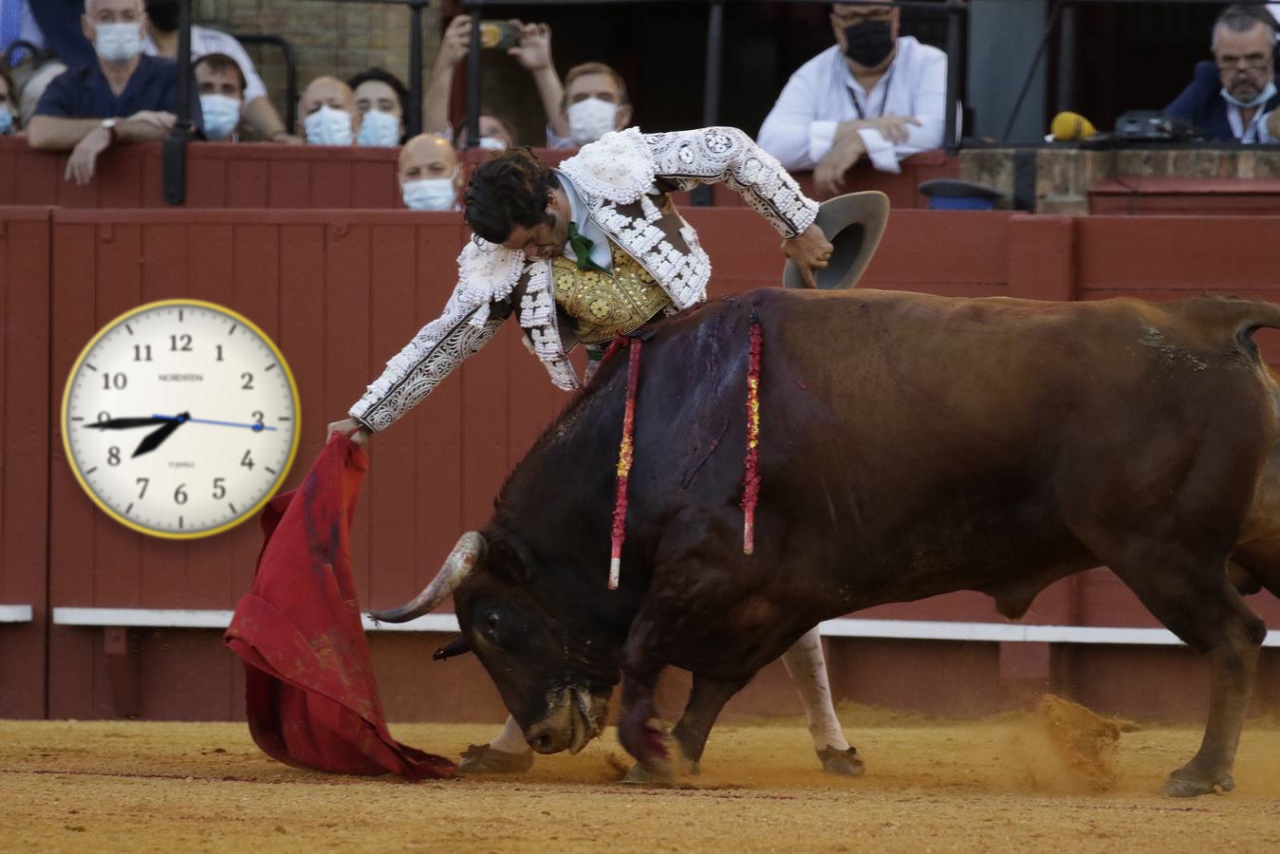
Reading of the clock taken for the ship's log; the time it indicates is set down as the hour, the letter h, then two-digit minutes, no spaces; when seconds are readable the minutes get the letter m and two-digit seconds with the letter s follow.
7h44m16s
